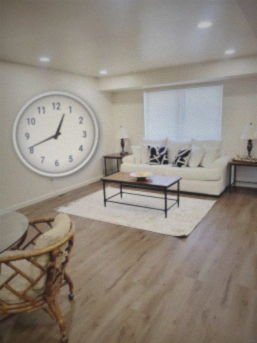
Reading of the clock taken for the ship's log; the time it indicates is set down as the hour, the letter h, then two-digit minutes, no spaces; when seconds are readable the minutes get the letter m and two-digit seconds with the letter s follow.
12h41
